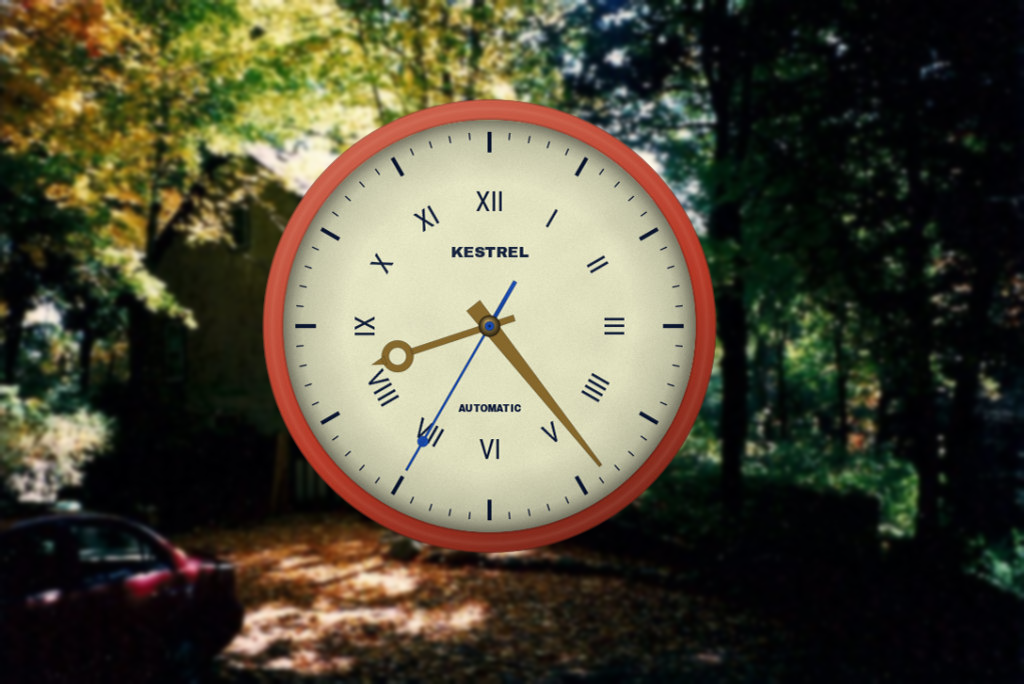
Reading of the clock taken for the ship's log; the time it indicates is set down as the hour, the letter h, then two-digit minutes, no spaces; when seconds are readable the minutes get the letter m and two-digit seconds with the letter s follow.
8h23m35s
